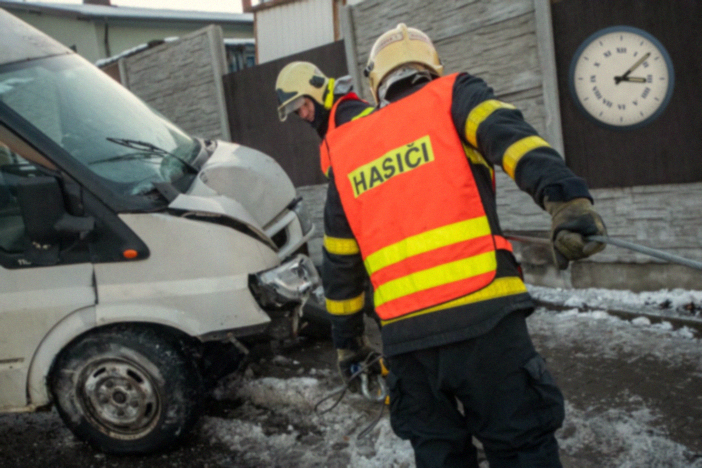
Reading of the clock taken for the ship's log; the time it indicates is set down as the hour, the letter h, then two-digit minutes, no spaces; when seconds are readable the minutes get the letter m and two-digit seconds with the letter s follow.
3h08
